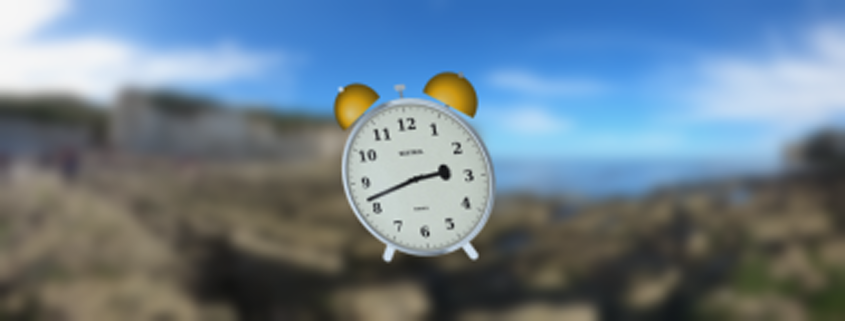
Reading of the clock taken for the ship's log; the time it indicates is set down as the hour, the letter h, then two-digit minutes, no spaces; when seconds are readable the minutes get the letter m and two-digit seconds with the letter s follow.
2h42
